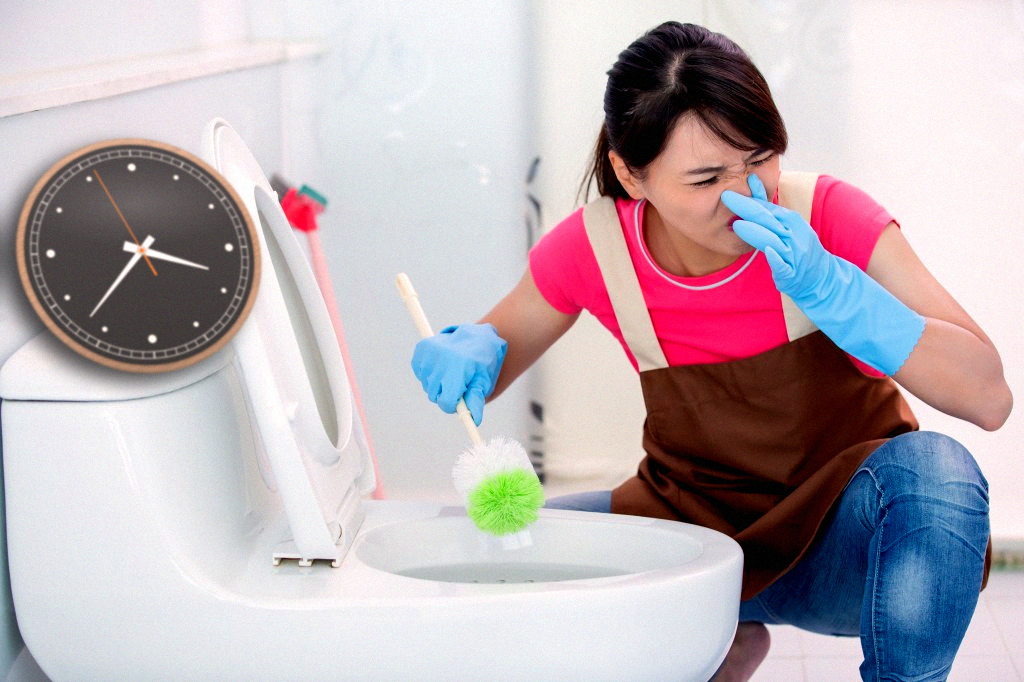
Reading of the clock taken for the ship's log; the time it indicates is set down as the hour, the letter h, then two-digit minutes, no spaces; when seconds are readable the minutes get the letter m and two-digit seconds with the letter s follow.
3h36m56s
